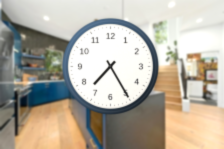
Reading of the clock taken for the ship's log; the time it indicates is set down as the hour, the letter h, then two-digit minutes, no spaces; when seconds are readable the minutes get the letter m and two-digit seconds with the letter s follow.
7h25
